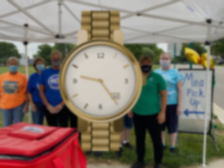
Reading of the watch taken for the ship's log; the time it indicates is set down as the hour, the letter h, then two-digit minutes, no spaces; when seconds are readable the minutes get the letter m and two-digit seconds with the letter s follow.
9h24
